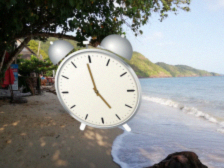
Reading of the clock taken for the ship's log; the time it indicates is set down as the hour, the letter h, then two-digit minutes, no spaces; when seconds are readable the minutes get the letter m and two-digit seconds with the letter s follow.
4h59
